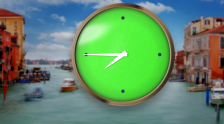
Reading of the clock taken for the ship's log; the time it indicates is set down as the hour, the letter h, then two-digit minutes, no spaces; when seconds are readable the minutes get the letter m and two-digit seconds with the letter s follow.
7h45
